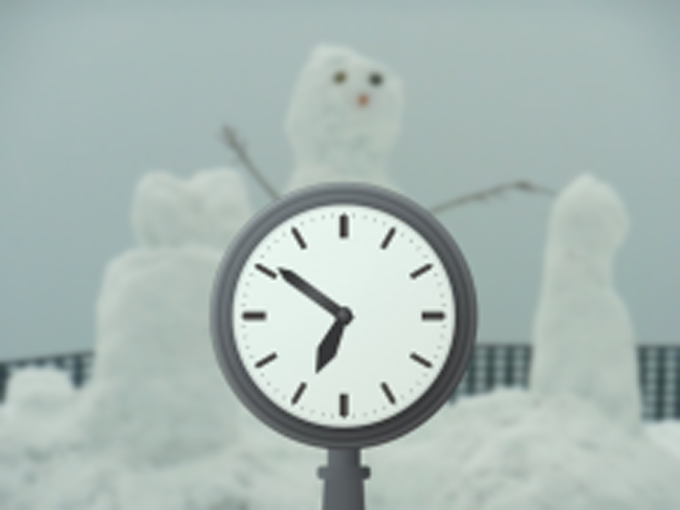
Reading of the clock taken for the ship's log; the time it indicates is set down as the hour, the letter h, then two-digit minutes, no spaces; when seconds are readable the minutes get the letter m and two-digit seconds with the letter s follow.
6h51
